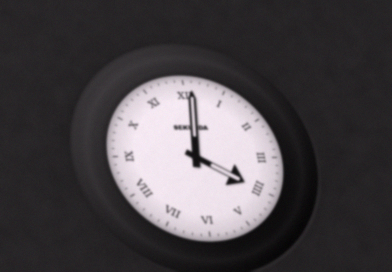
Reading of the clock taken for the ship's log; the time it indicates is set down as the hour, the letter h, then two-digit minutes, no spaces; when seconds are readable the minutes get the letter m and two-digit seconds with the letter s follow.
4h01
